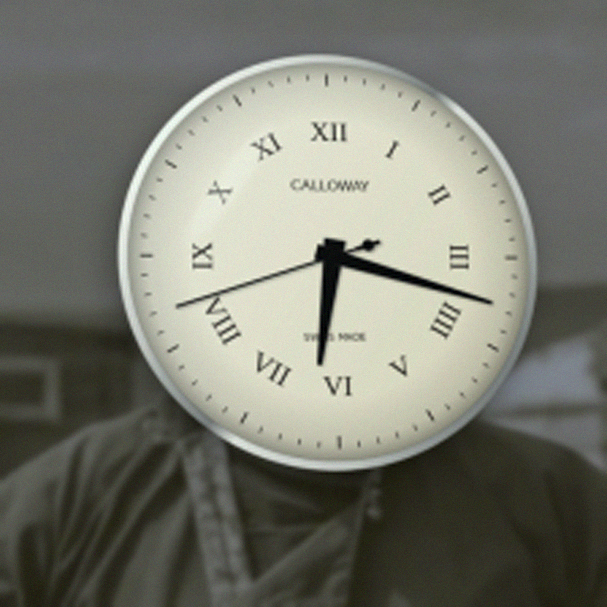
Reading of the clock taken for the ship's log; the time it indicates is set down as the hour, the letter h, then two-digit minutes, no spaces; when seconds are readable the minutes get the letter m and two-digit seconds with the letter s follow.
6h17m42s
